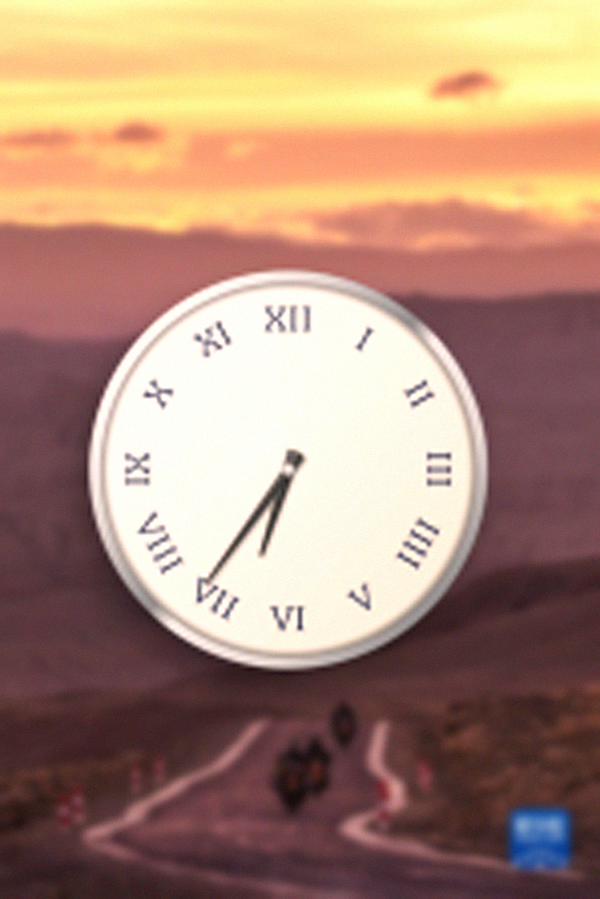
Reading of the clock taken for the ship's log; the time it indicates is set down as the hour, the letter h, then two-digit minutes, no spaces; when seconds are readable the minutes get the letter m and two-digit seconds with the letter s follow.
6h36
